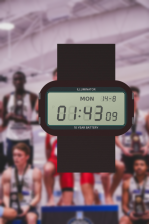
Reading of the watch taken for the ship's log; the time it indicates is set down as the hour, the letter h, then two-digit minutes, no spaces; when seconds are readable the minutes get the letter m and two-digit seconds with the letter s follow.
1h43m09s
